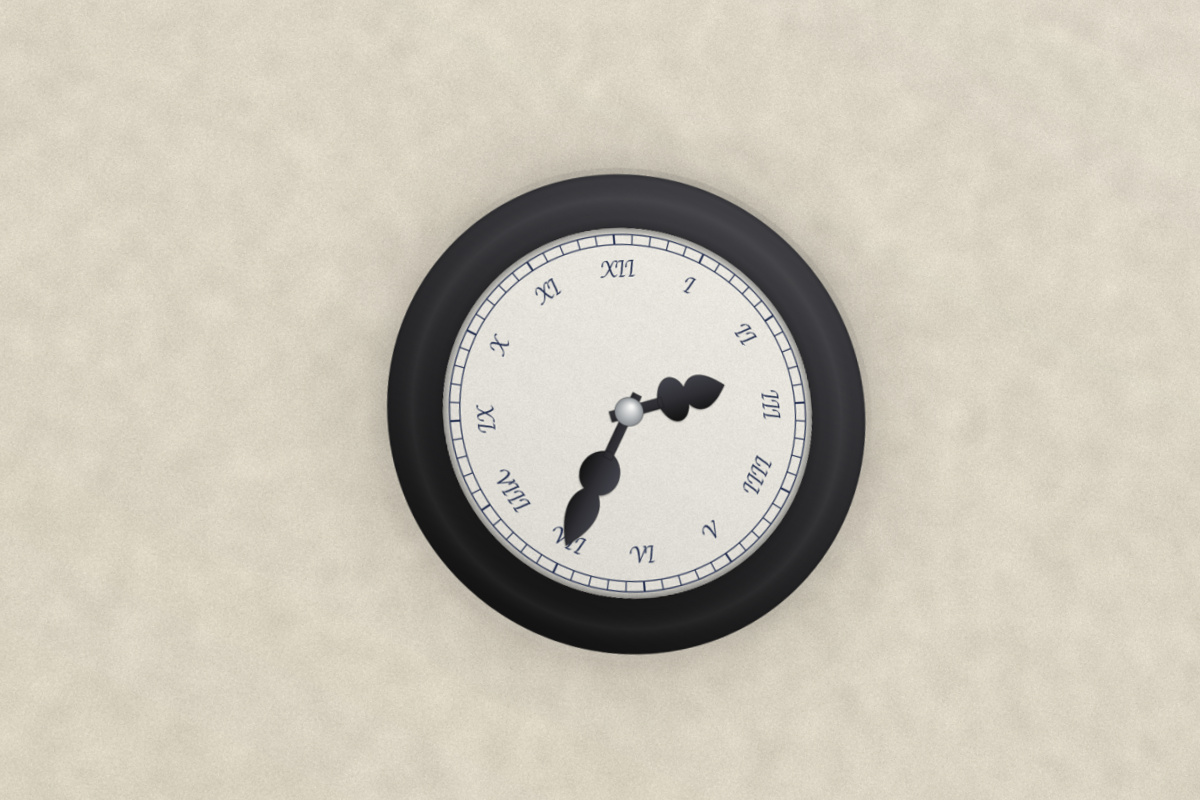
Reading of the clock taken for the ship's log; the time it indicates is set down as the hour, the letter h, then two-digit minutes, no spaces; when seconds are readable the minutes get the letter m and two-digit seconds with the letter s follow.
2h35
